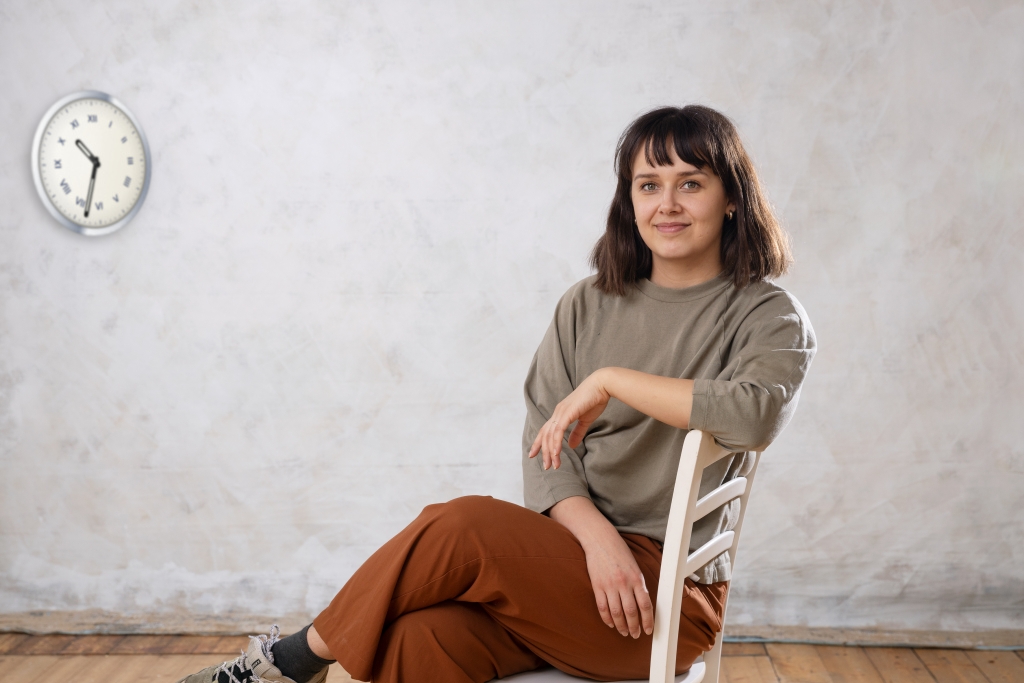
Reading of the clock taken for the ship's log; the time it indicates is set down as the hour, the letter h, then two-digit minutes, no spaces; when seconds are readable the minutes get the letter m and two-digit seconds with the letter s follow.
10h33
